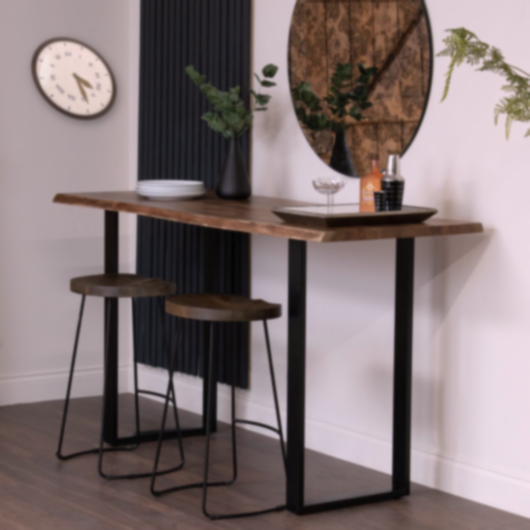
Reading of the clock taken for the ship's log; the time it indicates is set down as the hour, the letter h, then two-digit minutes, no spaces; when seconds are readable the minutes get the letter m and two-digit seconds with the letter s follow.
4h29
